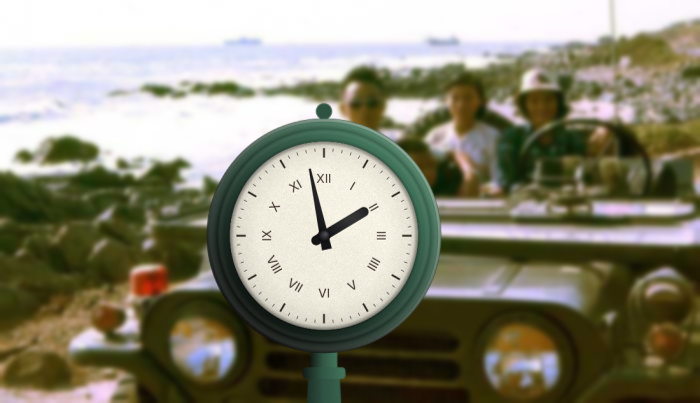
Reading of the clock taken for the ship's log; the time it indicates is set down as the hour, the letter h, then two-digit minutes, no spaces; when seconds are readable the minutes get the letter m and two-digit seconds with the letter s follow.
1h58
